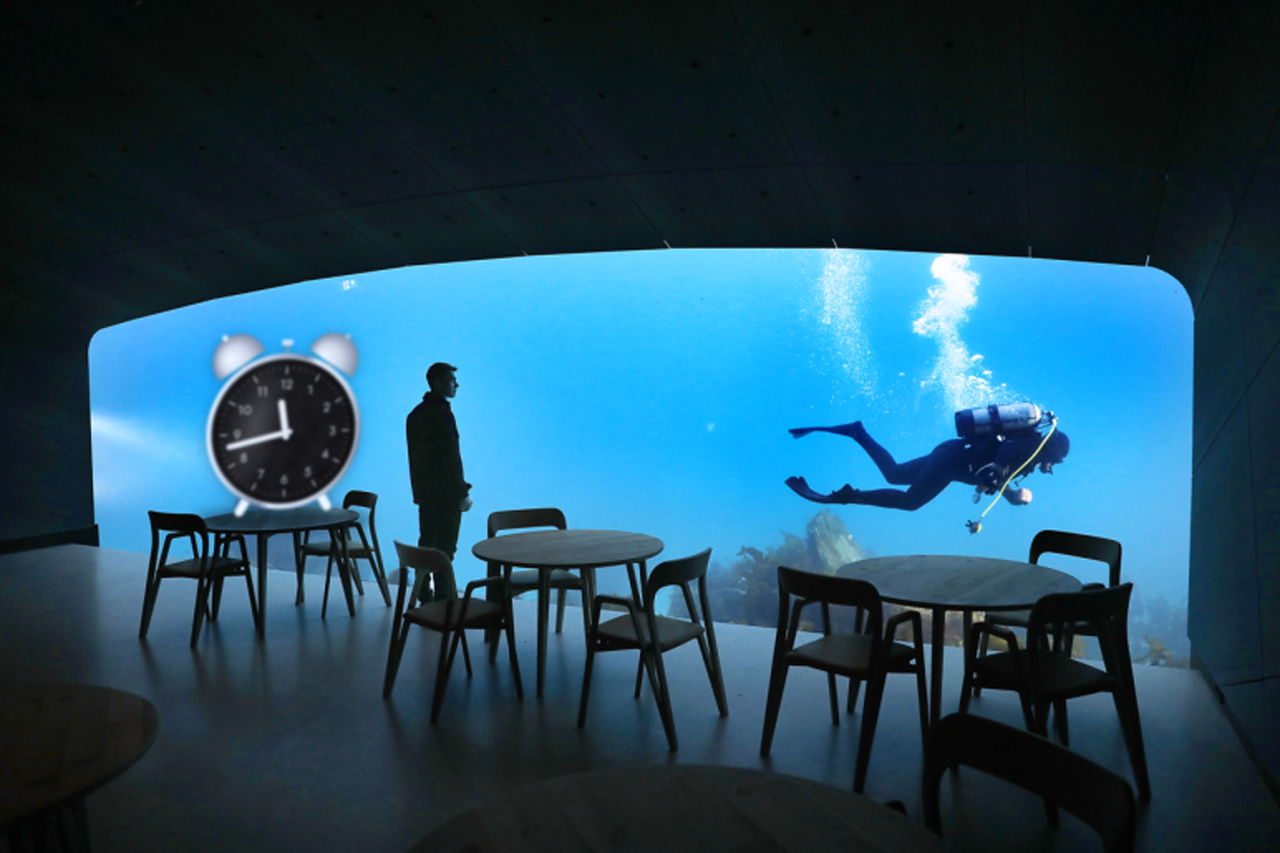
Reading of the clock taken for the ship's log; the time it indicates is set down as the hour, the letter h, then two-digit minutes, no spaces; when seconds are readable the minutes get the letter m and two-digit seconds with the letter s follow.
11h43
